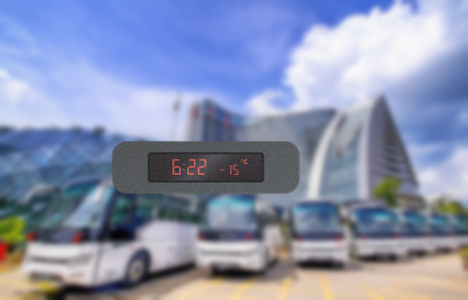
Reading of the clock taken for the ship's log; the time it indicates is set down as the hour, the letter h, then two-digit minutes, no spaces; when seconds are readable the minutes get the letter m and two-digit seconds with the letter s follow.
6h22
